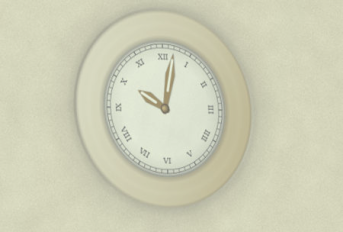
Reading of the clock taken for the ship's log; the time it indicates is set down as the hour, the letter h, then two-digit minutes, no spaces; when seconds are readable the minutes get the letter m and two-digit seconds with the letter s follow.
10h02
